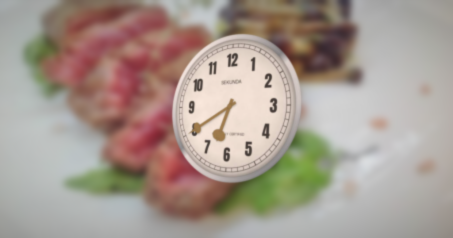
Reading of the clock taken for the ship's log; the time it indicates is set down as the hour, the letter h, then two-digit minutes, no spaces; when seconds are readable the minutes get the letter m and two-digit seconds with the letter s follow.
6h40
